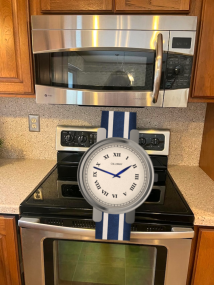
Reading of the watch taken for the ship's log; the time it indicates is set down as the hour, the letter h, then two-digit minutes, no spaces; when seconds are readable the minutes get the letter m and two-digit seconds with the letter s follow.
1h48
